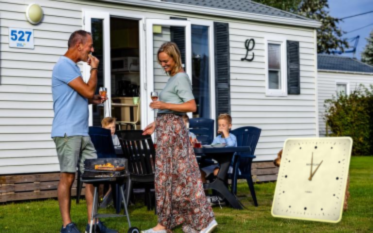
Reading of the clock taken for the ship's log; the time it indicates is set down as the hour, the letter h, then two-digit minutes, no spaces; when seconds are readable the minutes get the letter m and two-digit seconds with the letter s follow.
12h59
